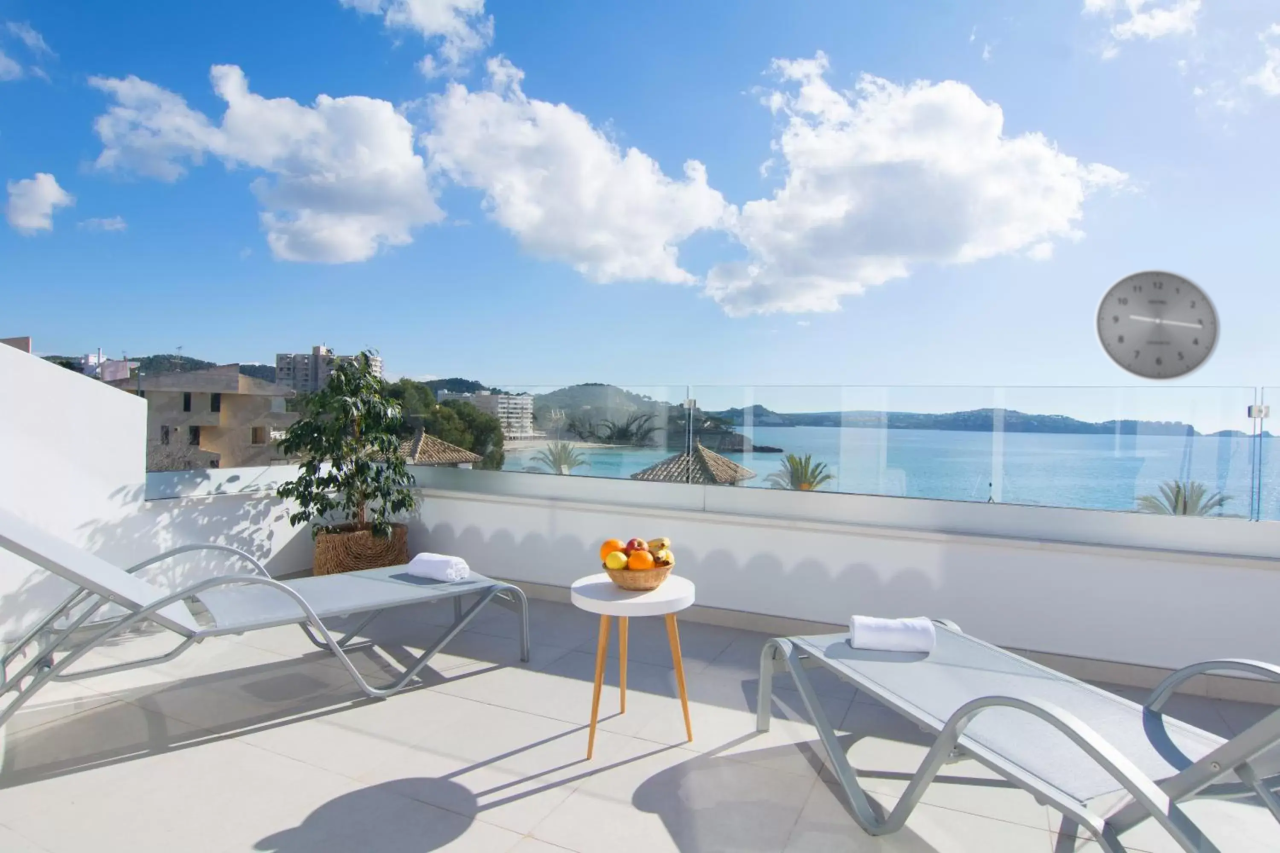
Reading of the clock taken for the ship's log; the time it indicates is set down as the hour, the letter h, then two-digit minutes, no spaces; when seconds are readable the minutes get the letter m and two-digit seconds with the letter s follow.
9h16
